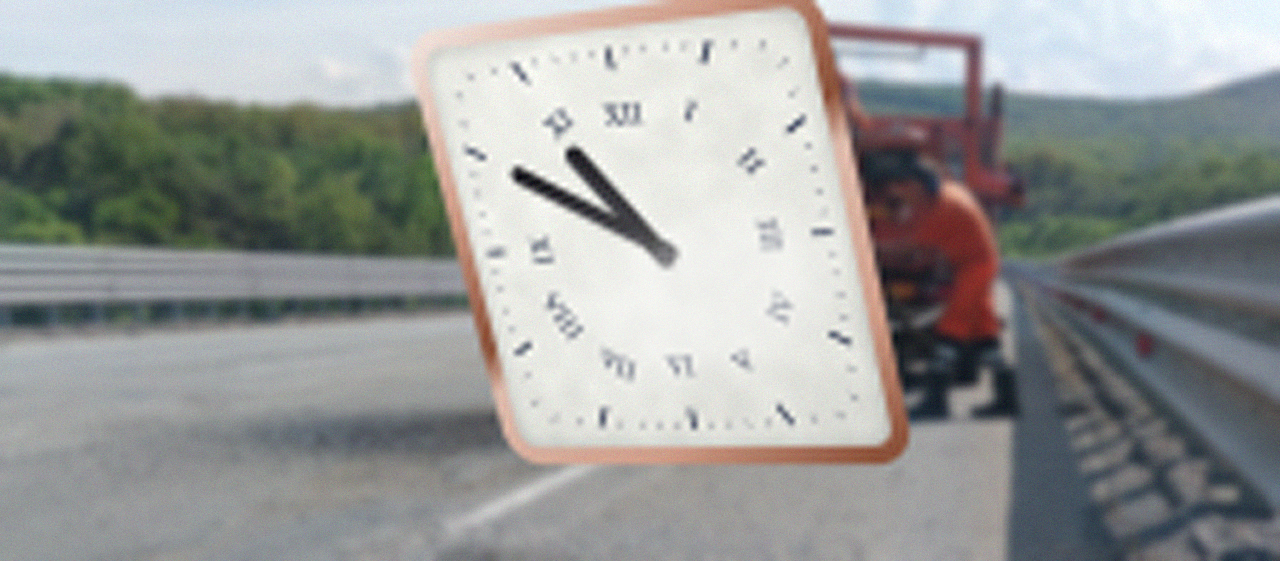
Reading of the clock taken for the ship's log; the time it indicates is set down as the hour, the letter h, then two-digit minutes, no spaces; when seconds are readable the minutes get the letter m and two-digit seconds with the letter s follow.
10h50
